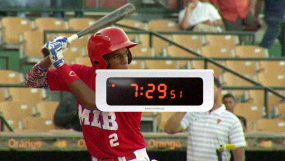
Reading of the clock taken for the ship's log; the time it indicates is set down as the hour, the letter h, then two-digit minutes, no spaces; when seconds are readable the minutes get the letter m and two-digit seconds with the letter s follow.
7h29m51s
